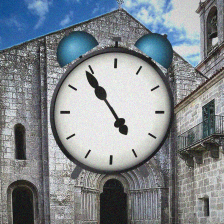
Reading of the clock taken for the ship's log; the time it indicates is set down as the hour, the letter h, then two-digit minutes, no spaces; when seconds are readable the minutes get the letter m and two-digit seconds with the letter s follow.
4h54
